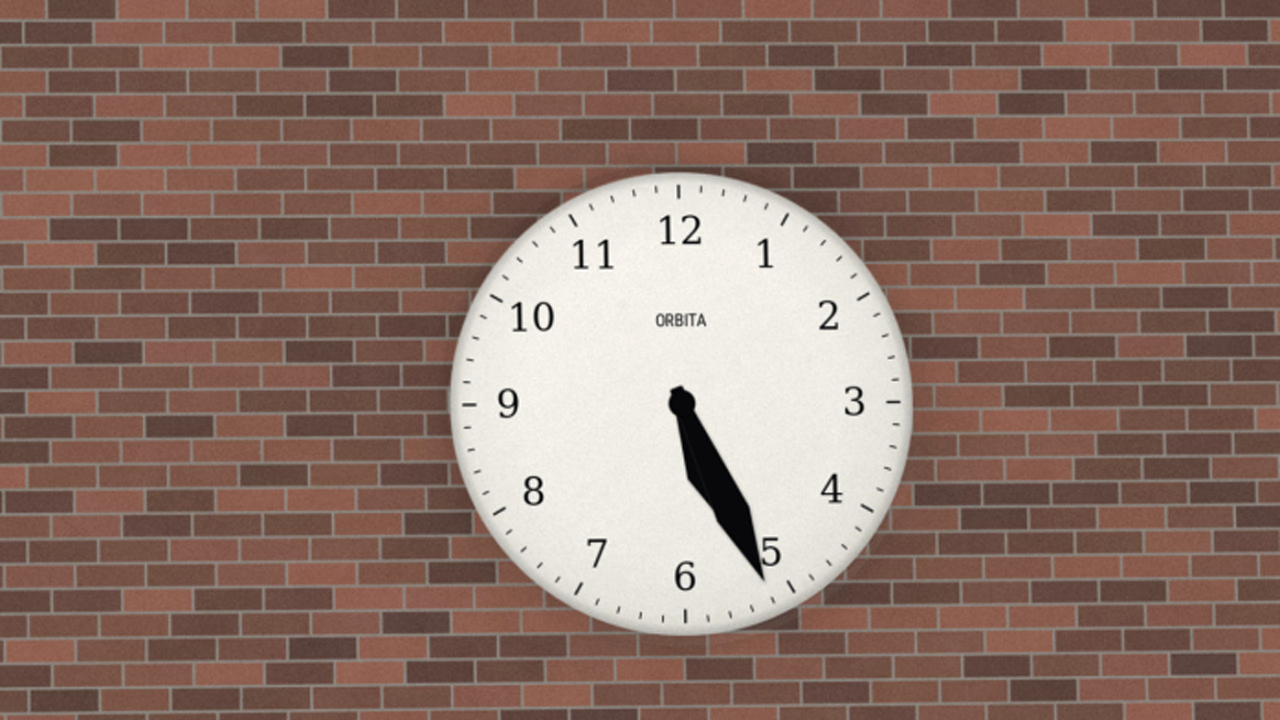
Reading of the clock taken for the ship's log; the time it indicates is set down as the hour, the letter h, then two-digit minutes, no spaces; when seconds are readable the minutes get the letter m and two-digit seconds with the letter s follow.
5h26
